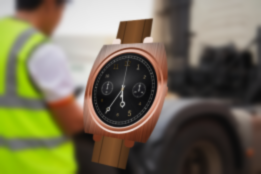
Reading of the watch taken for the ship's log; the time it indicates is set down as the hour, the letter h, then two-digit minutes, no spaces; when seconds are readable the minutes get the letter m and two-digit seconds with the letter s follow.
5h35
